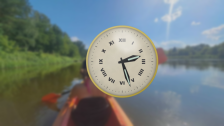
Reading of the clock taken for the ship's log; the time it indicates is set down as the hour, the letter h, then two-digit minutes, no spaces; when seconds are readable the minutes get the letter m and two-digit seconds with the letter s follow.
2h27
